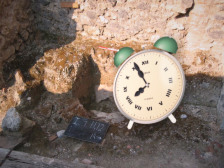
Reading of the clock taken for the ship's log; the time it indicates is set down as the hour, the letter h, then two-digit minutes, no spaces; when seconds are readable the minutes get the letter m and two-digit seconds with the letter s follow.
7h56
